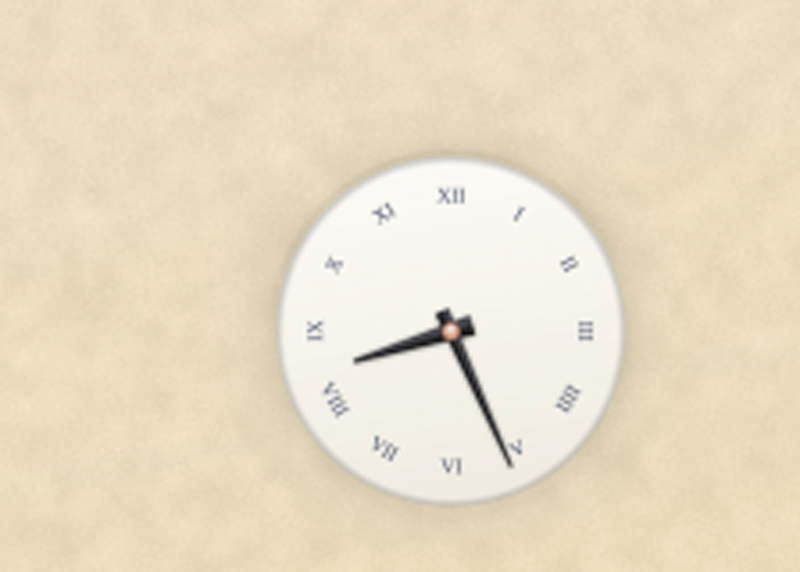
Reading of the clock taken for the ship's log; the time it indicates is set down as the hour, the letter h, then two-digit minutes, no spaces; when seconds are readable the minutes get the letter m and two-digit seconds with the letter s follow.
8h26
